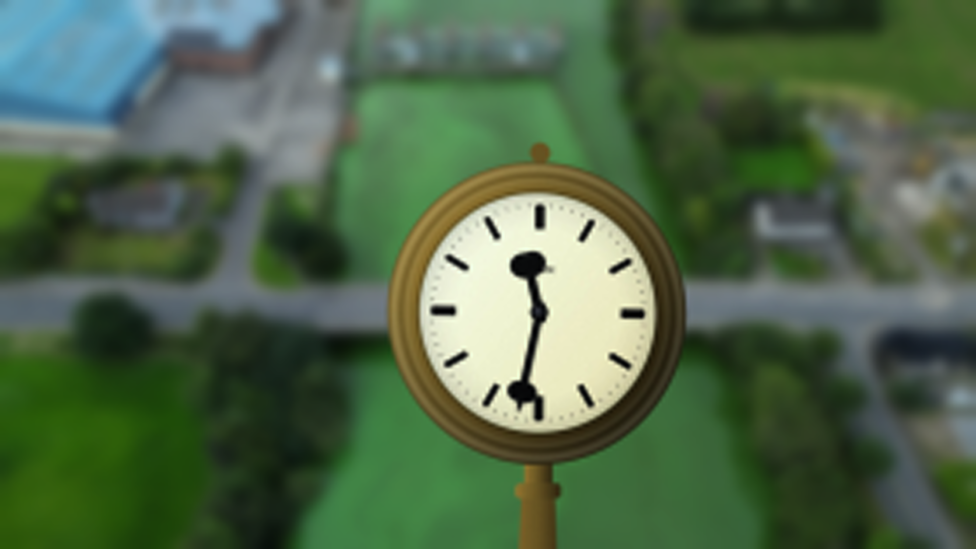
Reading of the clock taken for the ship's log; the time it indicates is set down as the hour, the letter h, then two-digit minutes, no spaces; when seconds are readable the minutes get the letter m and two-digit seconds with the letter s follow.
11h32
